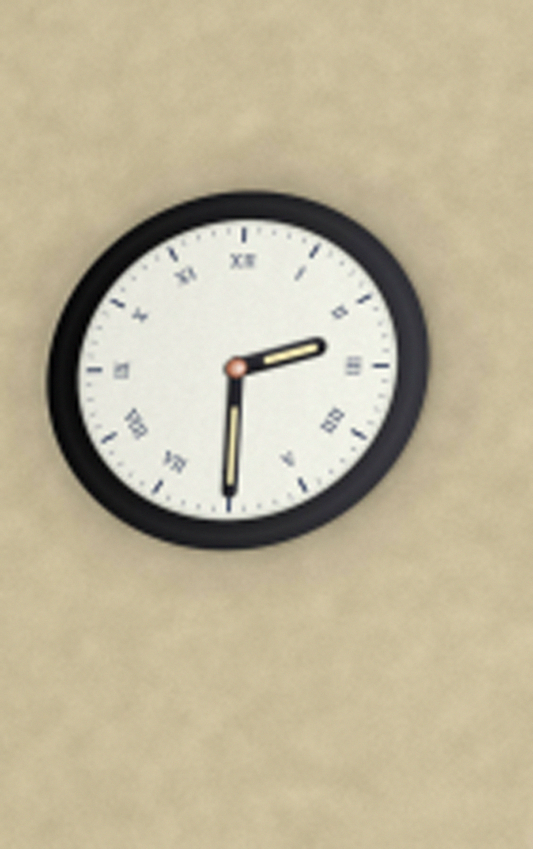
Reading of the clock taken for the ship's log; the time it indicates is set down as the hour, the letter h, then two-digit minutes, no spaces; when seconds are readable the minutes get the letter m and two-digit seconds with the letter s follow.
2h30
